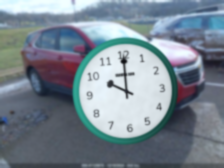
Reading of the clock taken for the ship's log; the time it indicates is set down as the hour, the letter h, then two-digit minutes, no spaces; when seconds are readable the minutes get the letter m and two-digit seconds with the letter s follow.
10h00
